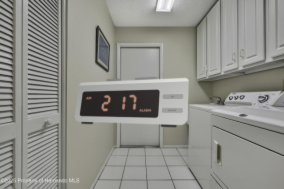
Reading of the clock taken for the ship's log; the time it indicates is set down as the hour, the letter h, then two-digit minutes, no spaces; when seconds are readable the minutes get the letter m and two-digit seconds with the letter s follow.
2h17
